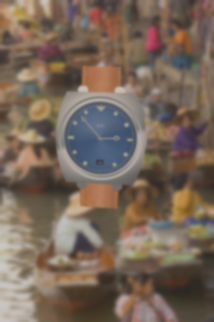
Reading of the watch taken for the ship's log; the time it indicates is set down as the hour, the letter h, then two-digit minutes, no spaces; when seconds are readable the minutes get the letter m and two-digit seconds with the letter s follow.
2h53
